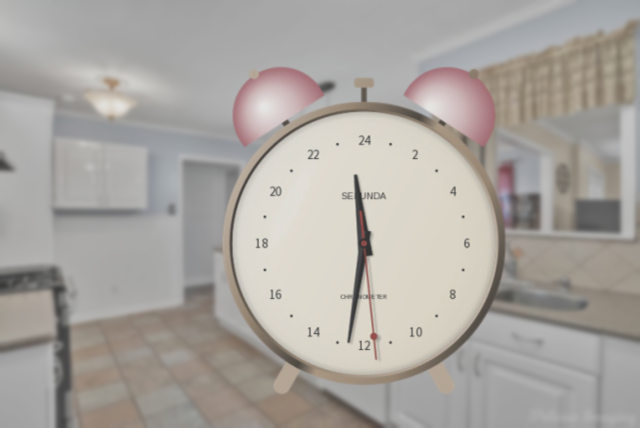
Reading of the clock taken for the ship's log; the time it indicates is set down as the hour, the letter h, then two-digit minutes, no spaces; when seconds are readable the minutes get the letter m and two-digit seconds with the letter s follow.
23h31m29s
